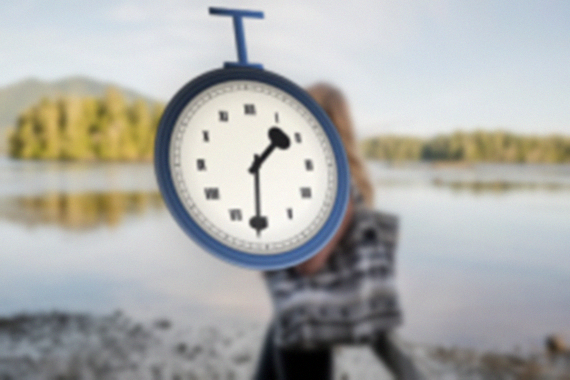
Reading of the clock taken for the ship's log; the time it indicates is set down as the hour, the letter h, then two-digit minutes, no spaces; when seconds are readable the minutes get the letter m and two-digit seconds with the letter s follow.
1h31
